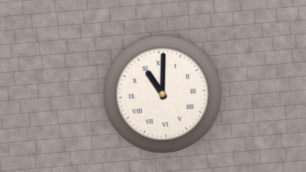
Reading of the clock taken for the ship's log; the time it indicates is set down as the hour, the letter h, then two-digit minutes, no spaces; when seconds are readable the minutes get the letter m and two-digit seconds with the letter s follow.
11h01
